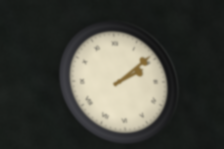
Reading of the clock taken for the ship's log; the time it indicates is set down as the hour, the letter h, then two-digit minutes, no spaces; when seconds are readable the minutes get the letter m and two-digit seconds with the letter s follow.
2h09
